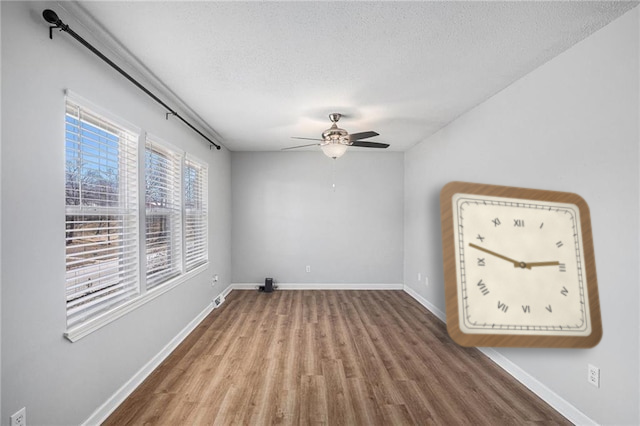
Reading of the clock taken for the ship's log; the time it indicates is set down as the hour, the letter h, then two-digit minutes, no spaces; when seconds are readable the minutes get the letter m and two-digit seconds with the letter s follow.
2h48
